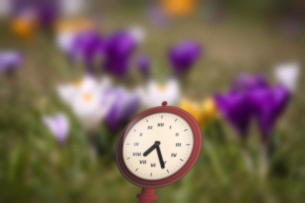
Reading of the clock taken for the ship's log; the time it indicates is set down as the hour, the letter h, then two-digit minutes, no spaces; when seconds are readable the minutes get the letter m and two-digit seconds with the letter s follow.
7h26
